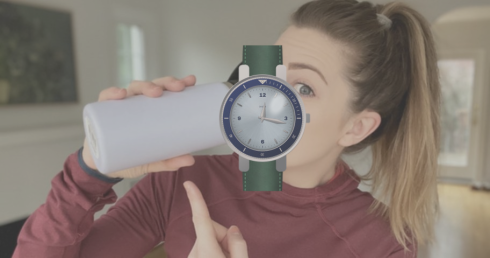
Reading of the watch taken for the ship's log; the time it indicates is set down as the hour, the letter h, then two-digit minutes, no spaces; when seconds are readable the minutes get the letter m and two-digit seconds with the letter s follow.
12h17
